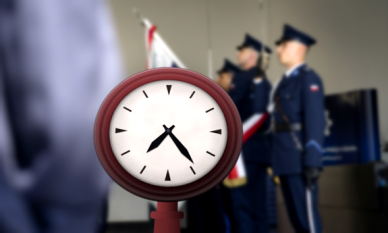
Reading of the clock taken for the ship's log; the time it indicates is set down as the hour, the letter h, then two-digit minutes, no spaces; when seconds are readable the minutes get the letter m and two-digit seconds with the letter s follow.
7h24
